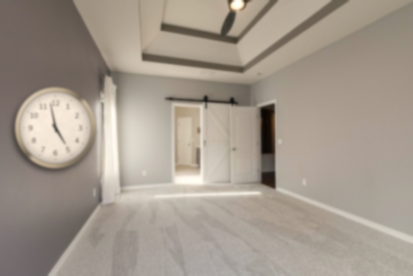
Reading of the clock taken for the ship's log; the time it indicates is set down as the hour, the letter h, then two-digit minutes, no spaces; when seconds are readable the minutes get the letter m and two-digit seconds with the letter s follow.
4h58
